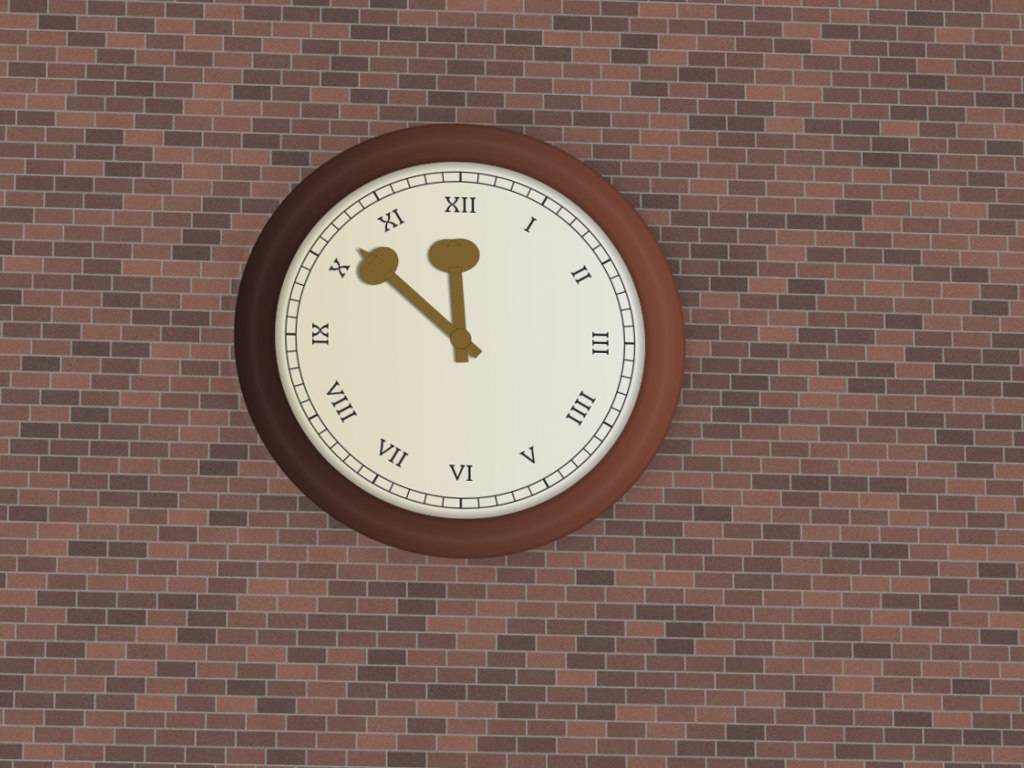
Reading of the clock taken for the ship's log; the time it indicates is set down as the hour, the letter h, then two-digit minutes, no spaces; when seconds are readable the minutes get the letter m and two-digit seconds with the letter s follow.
11h52
